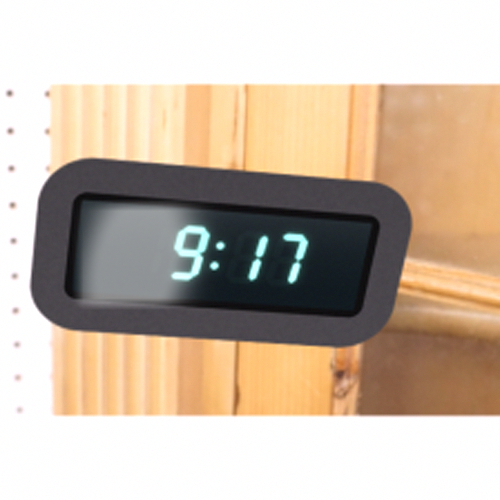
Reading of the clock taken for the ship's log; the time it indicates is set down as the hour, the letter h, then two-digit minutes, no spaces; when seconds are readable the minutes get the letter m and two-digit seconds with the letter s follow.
9h17
